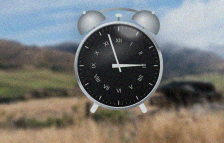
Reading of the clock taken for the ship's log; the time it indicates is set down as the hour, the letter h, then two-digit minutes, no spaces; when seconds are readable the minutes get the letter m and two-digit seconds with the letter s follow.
2h57
